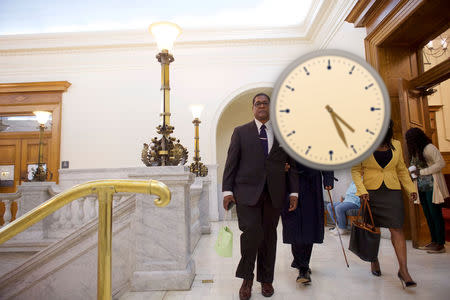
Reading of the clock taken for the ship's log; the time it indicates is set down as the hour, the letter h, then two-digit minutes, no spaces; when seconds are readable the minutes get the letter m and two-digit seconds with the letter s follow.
4h26
